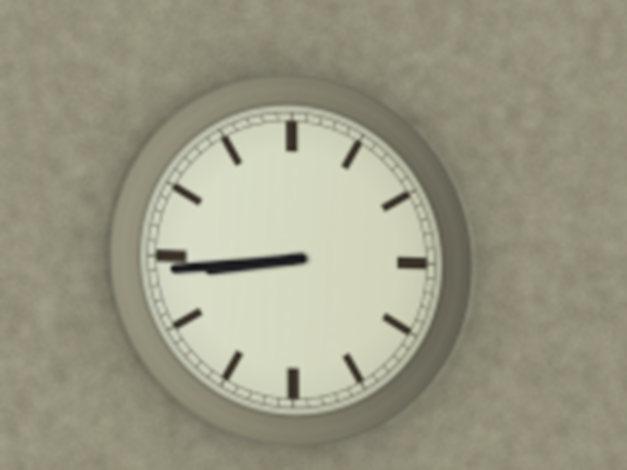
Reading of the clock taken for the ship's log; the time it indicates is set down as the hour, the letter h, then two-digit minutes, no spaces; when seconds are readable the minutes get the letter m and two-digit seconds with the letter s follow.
8h44
